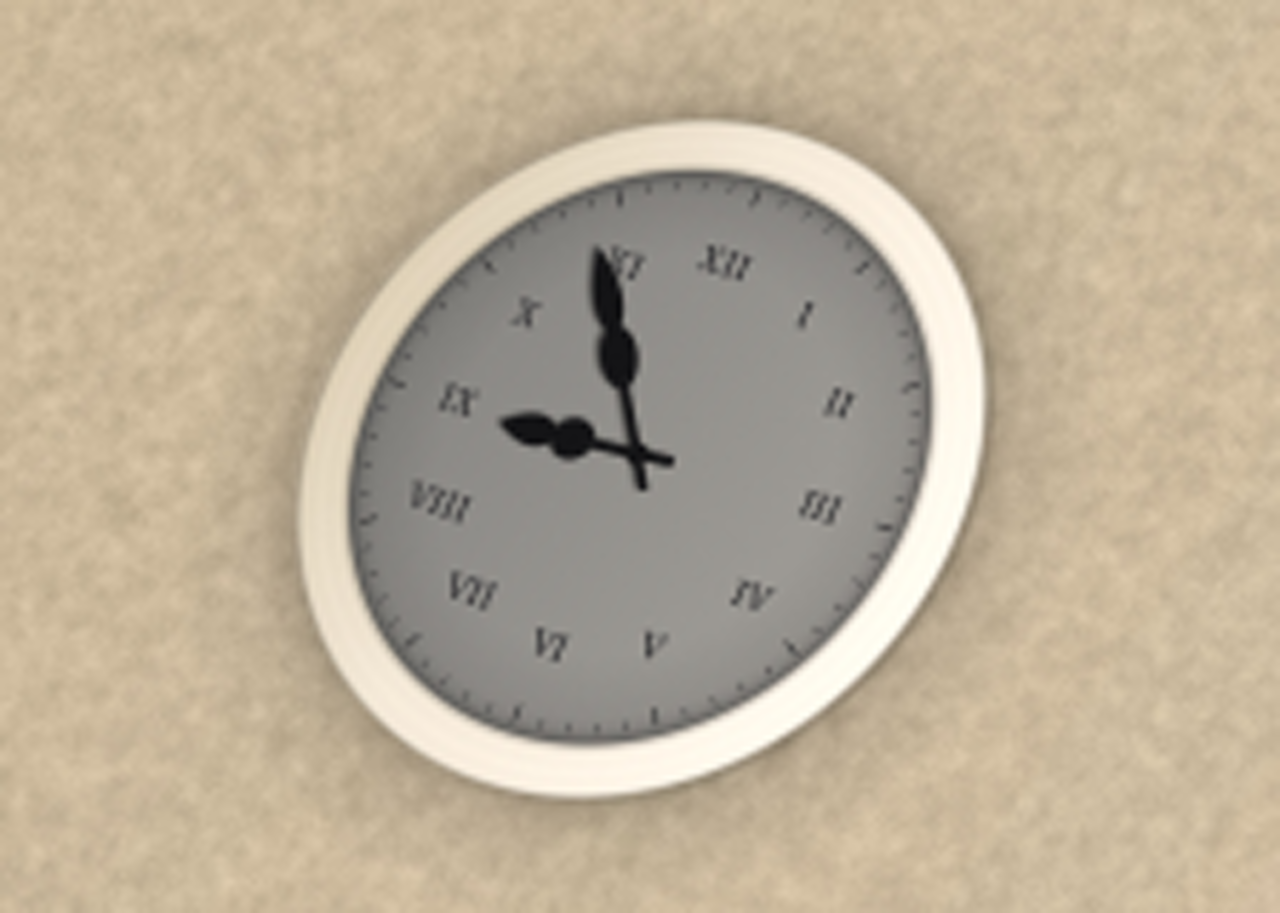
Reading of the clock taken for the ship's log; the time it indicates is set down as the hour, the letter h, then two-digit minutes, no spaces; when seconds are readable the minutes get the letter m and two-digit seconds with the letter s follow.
8h54
